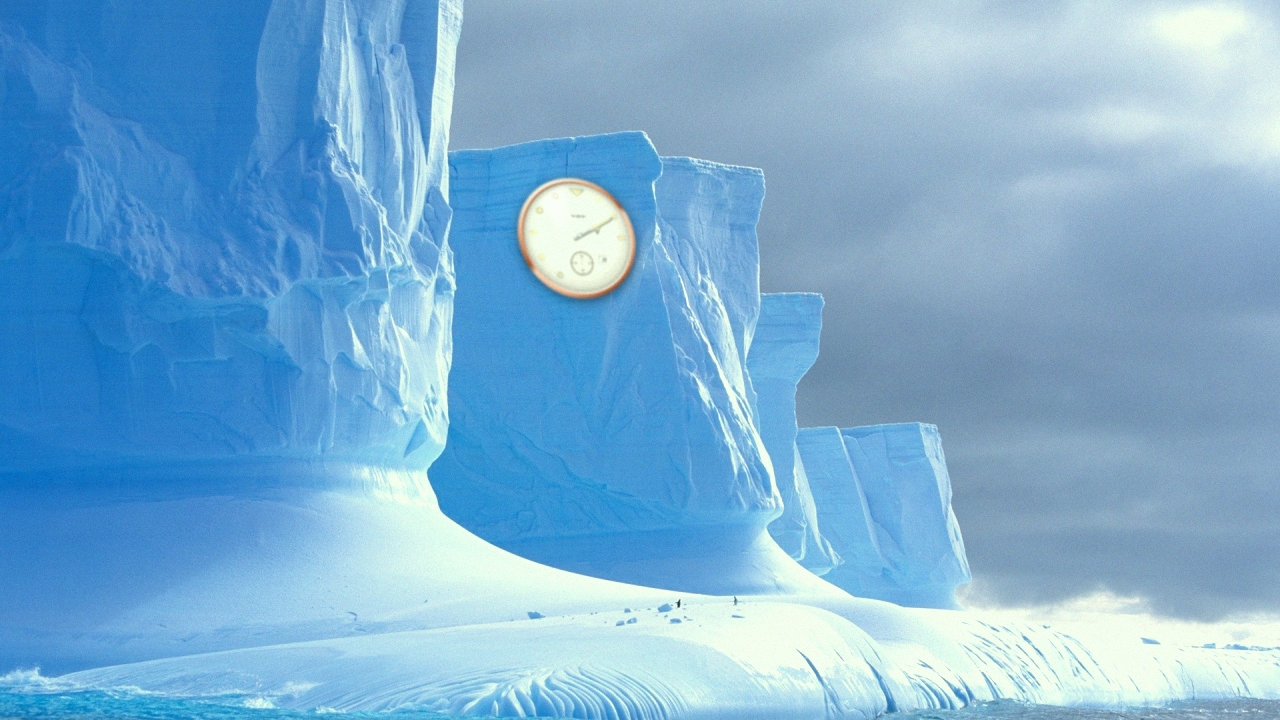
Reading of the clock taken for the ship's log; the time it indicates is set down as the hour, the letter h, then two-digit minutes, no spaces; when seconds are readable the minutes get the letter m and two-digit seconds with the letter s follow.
2h10
